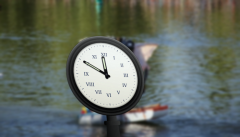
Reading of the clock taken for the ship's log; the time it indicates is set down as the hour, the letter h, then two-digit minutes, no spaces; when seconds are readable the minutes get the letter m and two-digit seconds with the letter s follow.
11h50
